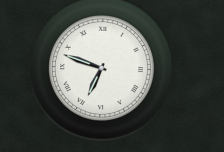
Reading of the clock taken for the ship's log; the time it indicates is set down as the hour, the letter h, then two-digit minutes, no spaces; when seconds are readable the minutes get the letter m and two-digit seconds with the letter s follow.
6h48
